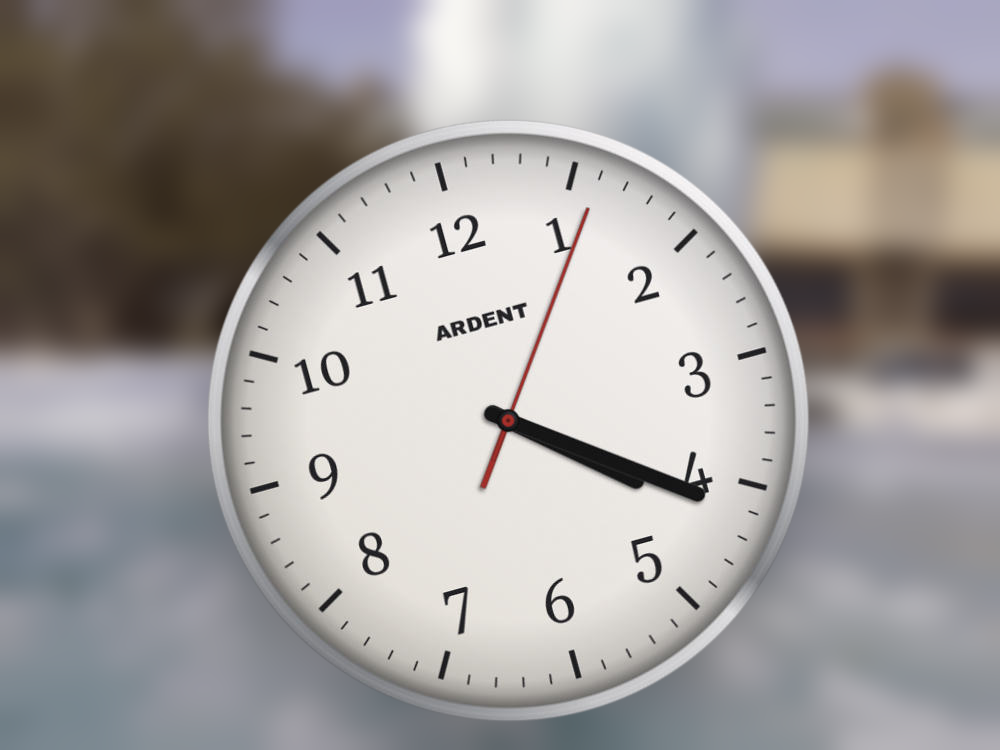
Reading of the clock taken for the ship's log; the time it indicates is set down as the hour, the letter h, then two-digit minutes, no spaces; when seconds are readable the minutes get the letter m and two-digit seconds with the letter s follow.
4h21m06s
